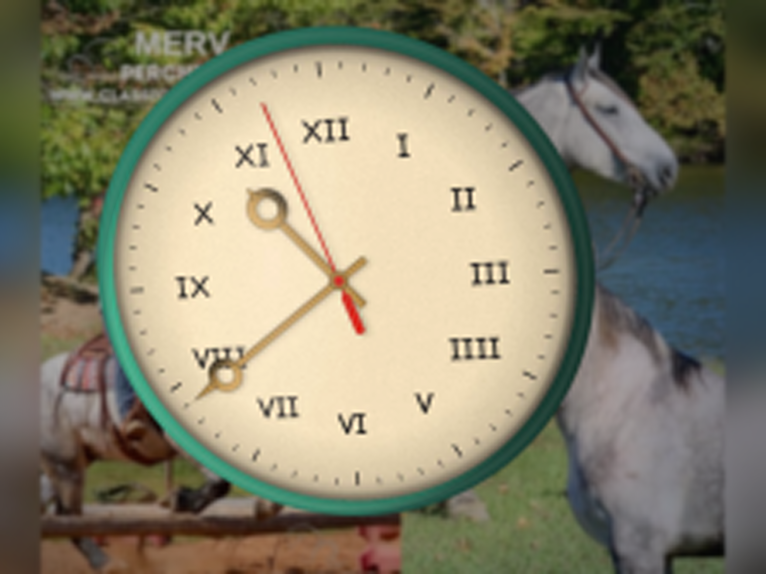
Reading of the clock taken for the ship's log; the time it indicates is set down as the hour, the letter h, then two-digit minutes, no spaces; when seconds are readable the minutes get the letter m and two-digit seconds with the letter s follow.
10h38m57s
